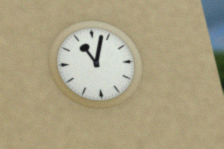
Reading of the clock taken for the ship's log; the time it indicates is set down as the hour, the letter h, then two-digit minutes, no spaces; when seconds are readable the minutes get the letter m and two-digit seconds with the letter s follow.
11h03
